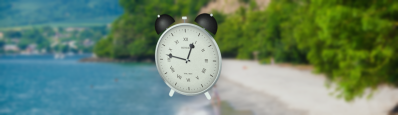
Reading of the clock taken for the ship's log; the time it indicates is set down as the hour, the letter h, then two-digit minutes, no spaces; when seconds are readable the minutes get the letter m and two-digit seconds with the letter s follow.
12h47
